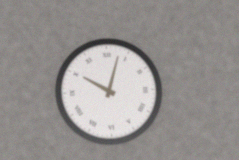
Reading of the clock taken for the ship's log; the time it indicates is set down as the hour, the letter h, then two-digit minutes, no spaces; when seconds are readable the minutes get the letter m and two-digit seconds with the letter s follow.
10h03
